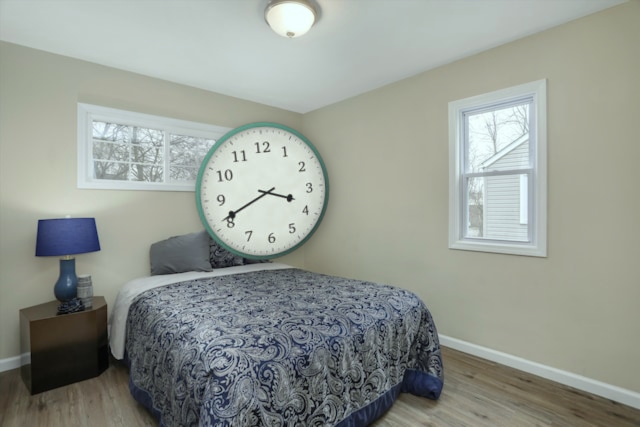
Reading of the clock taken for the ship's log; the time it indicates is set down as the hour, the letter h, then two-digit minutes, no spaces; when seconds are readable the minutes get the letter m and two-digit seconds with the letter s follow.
3h41
